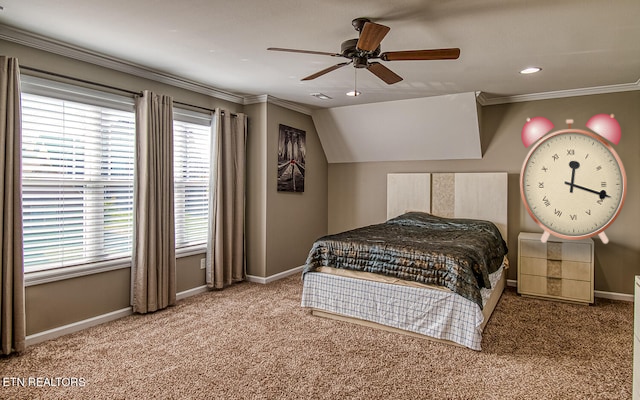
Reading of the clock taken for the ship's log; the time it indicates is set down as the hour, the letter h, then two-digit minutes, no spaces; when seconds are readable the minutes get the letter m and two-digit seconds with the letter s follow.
12h18
